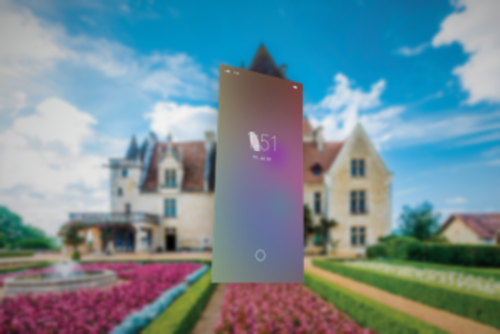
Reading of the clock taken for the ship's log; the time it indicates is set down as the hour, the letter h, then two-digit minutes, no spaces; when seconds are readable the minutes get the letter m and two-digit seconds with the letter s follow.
1h51
